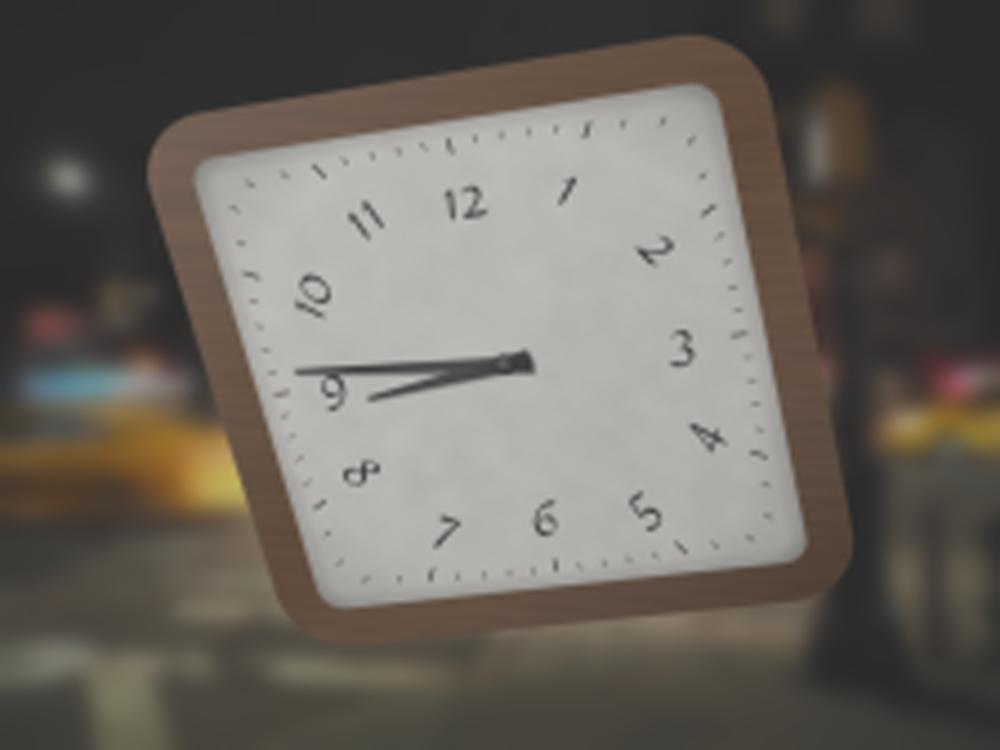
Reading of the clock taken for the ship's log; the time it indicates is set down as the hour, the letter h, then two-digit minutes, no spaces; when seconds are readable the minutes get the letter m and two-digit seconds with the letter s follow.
8h46
